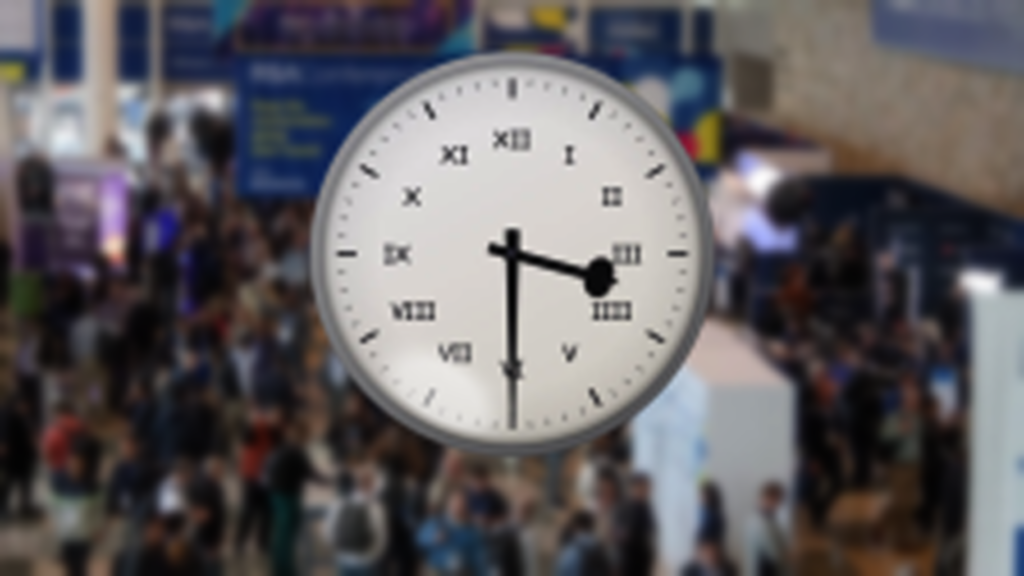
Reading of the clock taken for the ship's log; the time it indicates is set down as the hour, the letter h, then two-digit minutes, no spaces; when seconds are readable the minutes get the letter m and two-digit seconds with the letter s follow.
3h30
